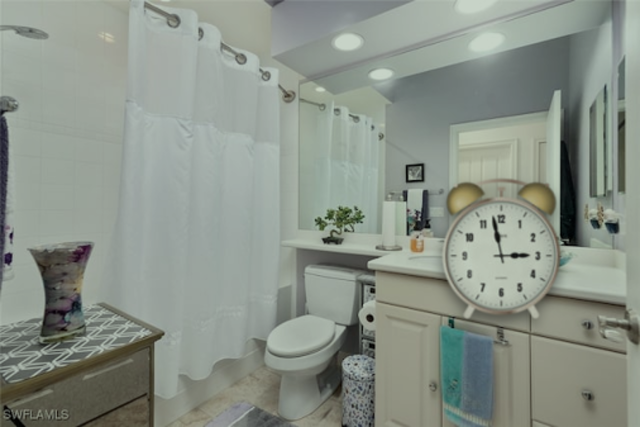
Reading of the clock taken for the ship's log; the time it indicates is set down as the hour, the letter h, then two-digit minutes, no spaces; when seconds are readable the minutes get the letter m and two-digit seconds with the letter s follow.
2h58
